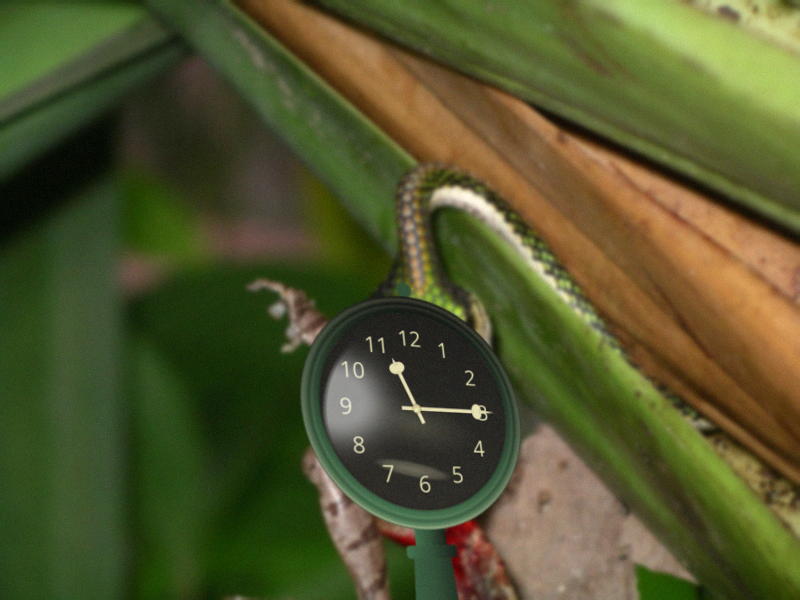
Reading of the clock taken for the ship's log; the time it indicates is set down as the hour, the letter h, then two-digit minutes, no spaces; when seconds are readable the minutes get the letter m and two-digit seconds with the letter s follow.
11h15
